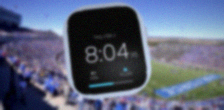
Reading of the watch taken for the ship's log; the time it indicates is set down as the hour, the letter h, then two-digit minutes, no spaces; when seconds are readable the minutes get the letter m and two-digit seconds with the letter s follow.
8h04
